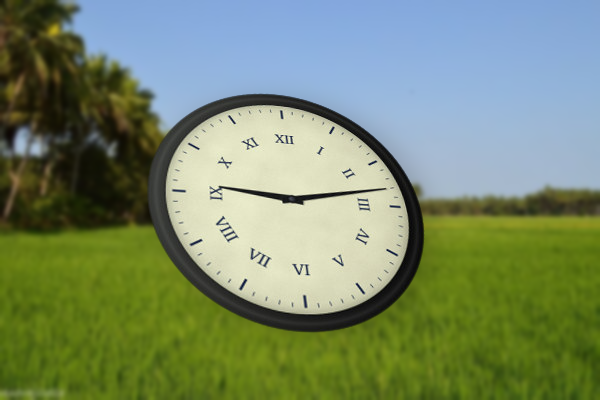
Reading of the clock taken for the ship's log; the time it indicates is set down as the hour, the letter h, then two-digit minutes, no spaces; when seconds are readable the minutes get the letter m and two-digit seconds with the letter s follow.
9h13
